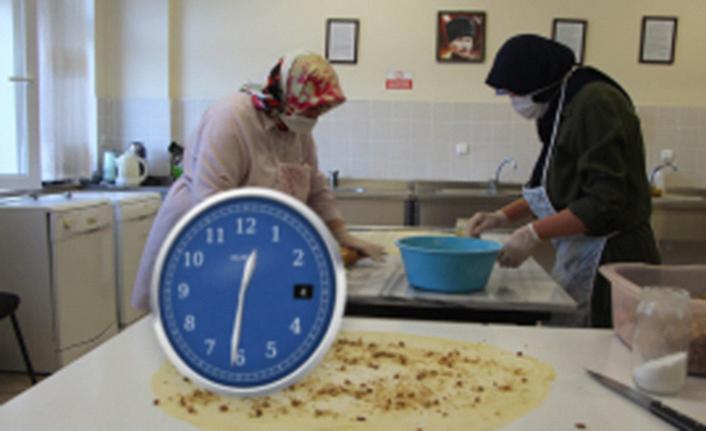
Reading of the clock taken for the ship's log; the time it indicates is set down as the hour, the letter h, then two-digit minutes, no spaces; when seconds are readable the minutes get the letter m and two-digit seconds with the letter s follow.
12h31
